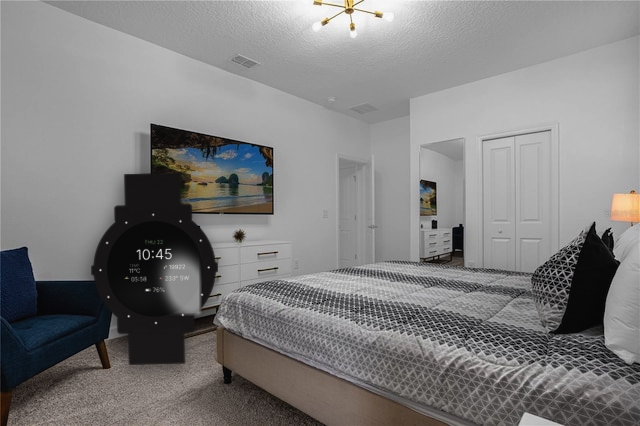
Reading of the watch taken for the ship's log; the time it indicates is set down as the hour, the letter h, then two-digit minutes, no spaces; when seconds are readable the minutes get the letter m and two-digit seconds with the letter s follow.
10h45
